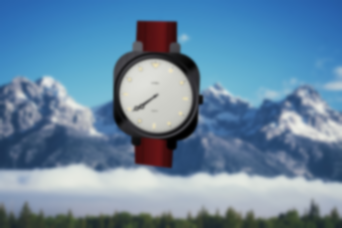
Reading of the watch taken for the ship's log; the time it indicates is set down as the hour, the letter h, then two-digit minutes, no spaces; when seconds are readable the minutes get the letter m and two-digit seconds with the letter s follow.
7h39
